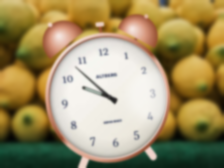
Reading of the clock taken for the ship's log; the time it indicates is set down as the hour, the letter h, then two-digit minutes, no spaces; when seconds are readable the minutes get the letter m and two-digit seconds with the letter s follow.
9h53
